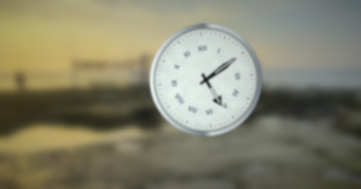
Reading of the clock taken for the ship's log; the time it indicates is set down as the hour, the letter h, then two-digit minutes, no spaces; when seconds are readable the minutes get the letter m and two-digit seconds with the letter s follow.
5h10
